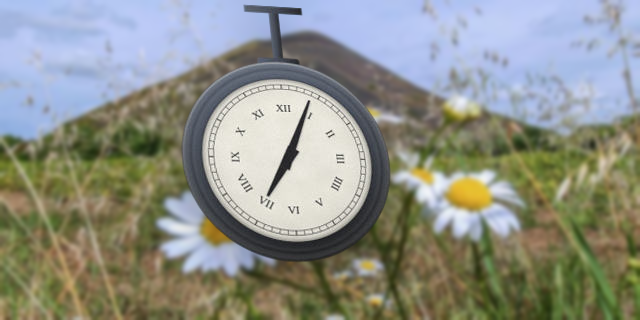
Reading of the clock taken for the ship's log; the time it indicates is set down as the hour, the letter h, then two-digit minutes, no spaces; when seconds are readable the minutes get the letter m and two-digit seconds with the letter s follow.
7h04
